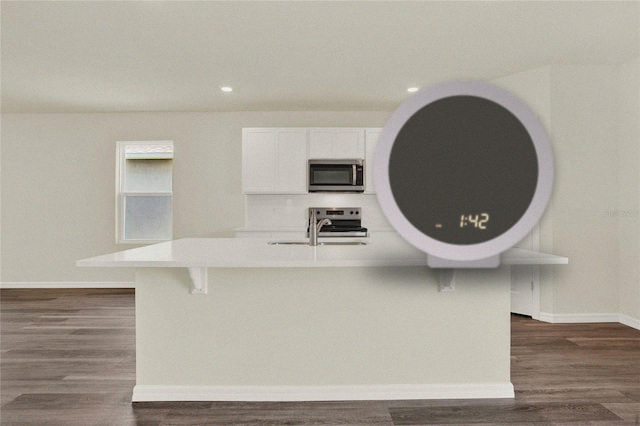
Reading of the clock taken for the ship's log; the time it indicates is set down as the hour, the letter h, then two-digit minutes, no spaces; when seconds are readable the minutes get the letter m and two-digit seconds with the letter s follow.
1h42
